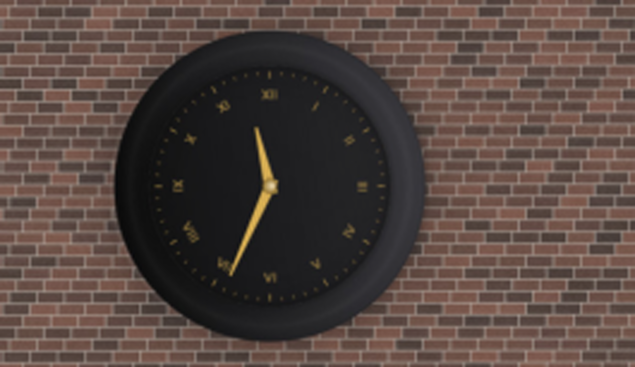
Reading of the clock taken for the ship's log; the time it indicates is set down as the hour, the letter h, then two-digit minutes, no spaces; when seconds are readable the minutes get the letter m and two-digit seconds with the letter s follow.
11h34
